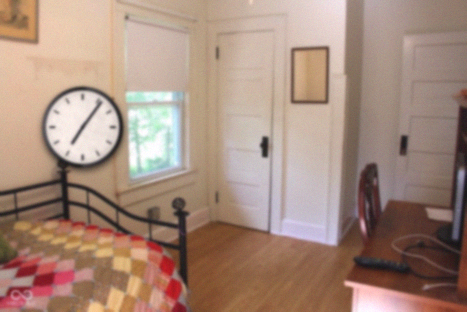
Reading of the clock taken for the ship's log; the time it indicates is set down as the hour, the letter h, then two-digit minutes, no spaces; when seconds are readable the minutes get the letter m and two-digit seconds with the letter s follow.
7h06
